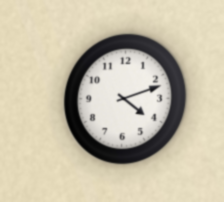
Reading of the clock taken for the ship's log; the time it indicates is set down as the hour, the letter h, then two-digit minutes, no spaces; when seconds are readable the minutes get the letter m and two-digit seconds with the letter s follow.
4h12
